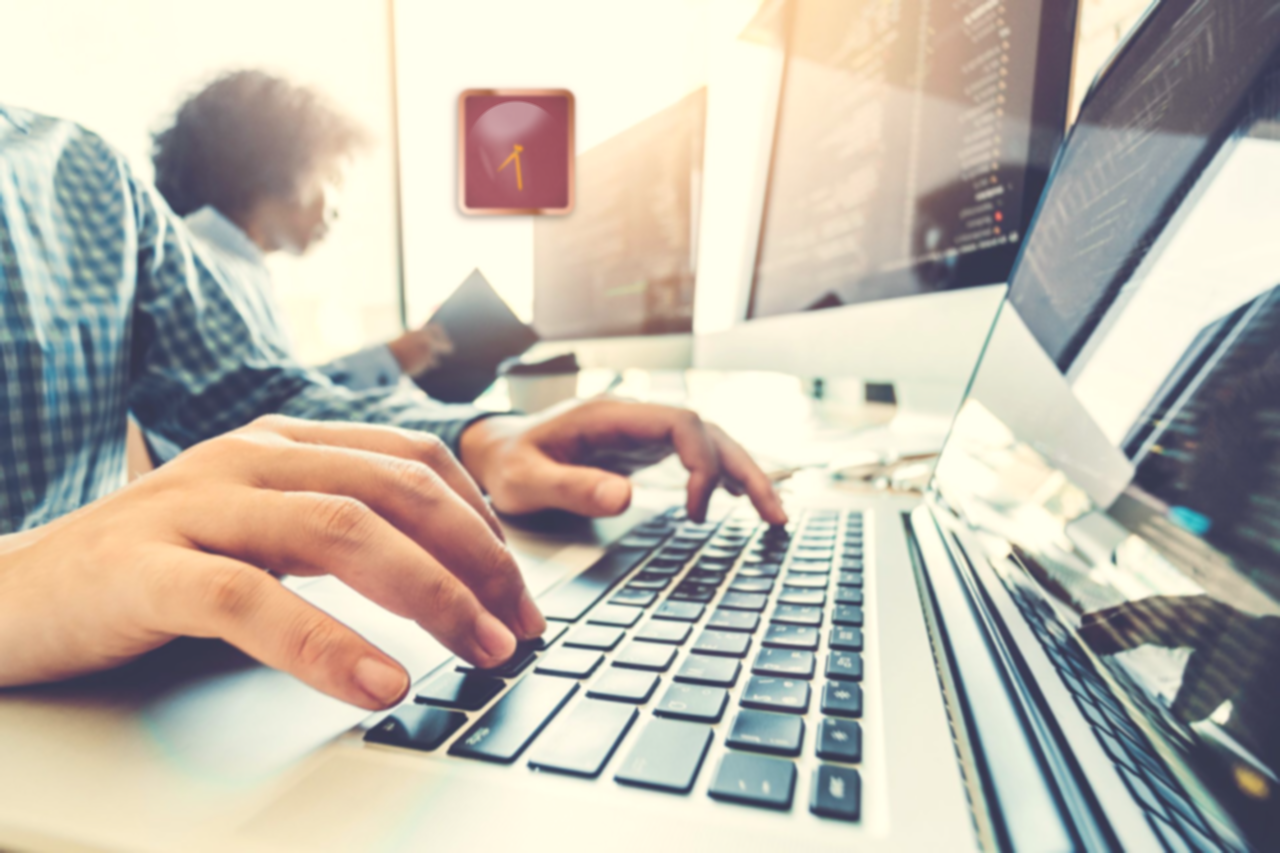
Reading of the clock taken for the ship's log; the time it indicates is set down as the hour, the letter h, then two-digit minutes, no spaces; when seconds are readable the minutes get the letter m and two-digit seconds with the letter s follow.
7h29
